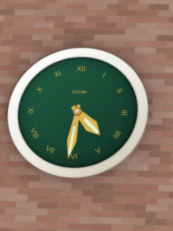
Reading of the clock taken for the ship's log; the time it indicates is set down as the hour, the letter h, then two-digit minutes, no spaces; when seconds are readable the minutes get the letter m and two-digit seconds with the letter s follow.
4h31
